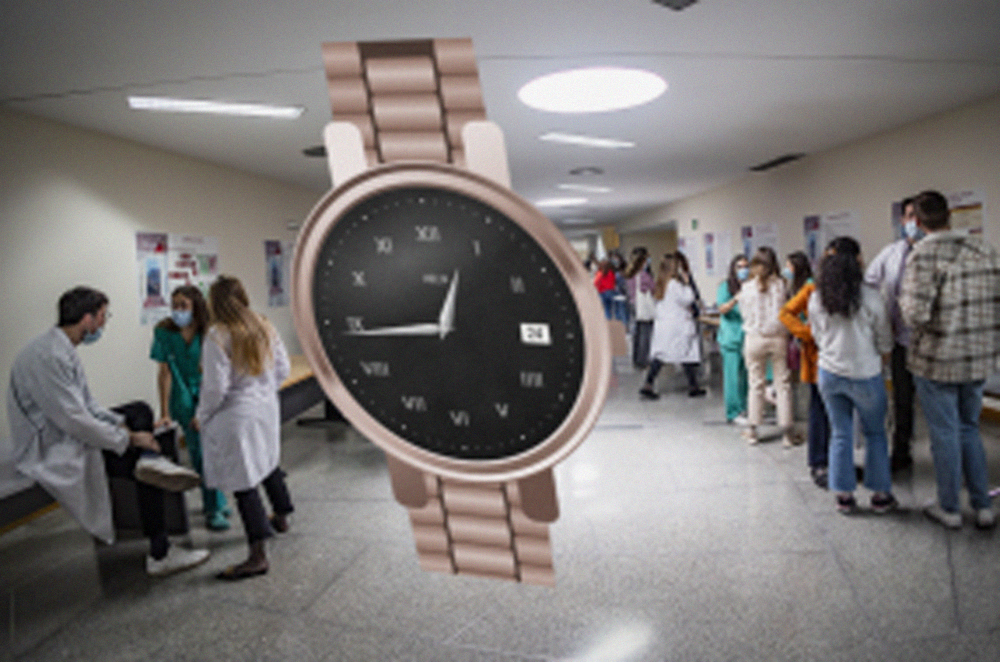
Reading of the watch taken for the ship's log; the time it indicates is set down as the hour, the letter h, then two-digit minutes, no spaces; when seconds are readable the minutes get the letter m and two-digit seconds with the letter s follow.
12h44
